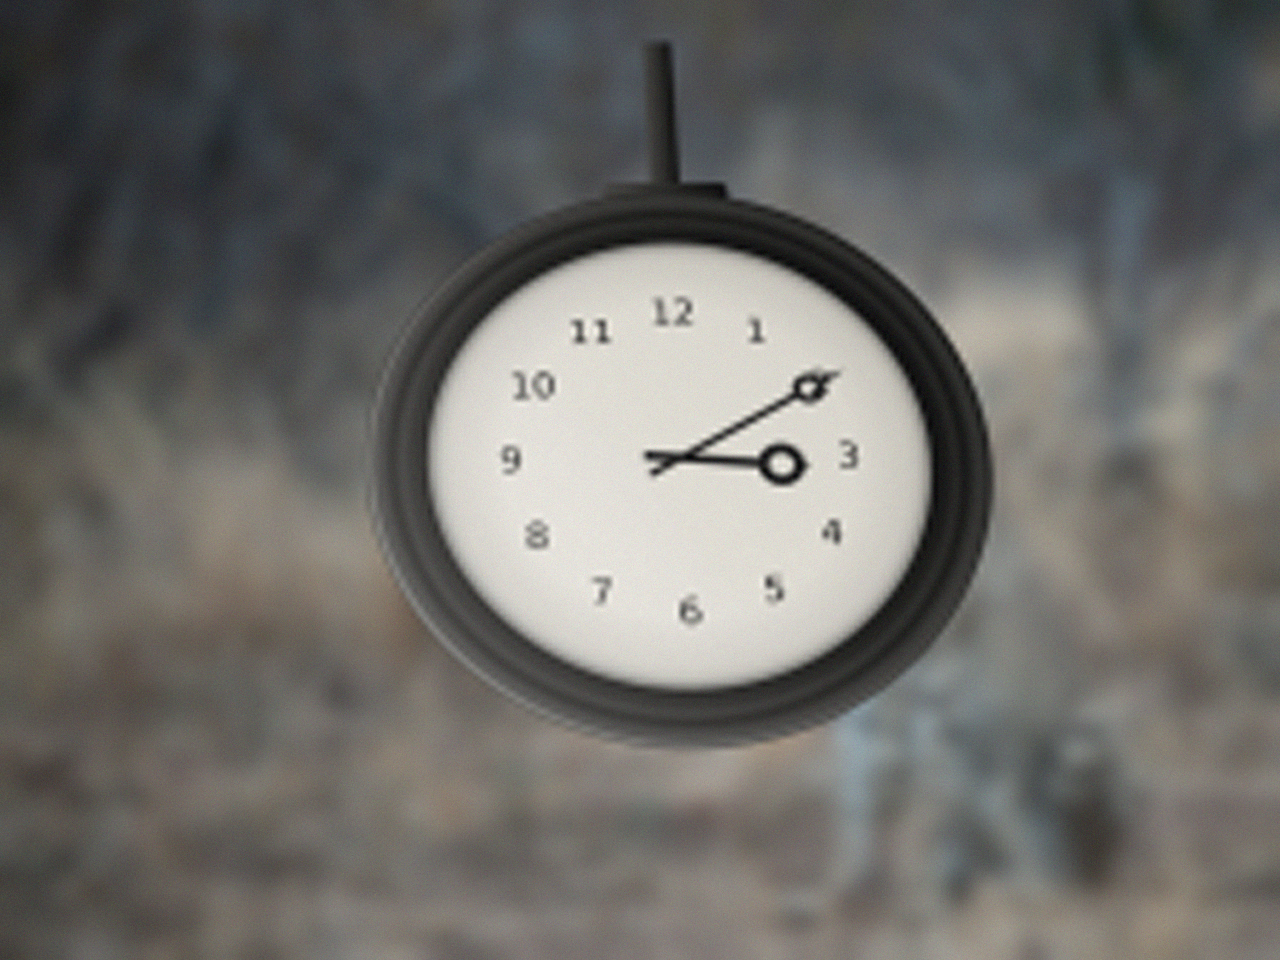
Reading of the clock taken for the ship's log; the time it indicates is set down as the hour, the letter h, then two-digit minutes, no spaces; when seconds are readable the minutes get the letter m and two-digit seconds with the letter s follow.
3h10
